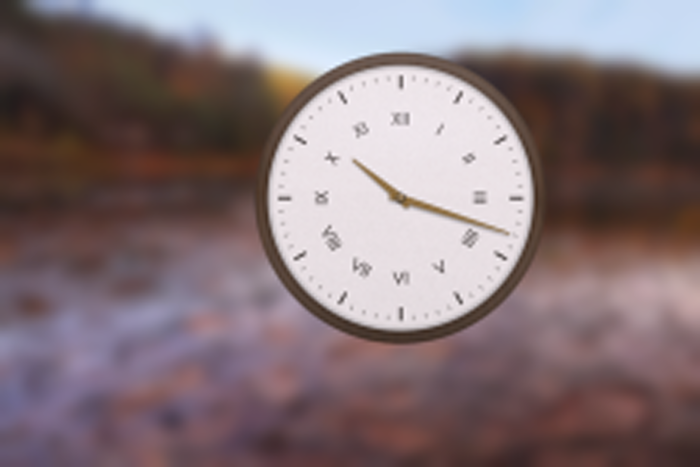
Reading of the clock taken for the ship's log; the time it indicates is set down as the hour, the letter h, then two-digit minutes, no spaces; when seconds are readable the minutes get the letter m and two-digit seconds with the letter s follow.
10h18
